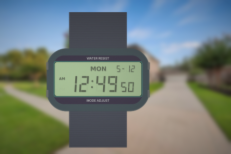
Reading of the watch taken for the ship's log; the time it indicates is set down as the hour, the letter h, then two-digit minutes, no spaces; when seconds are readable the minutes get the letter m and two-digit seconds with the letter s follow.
12h49m50s
